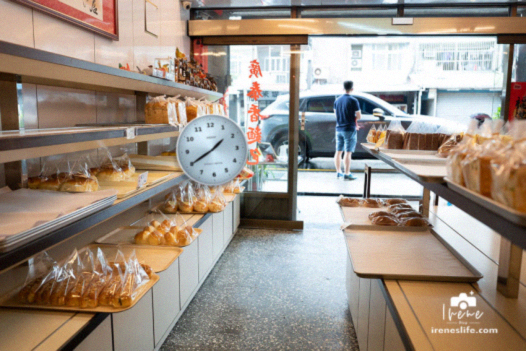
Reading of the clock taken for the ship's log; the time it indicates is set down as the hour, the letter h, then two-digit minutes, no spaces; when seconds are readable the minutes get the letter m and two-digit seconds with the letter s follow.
1h40
